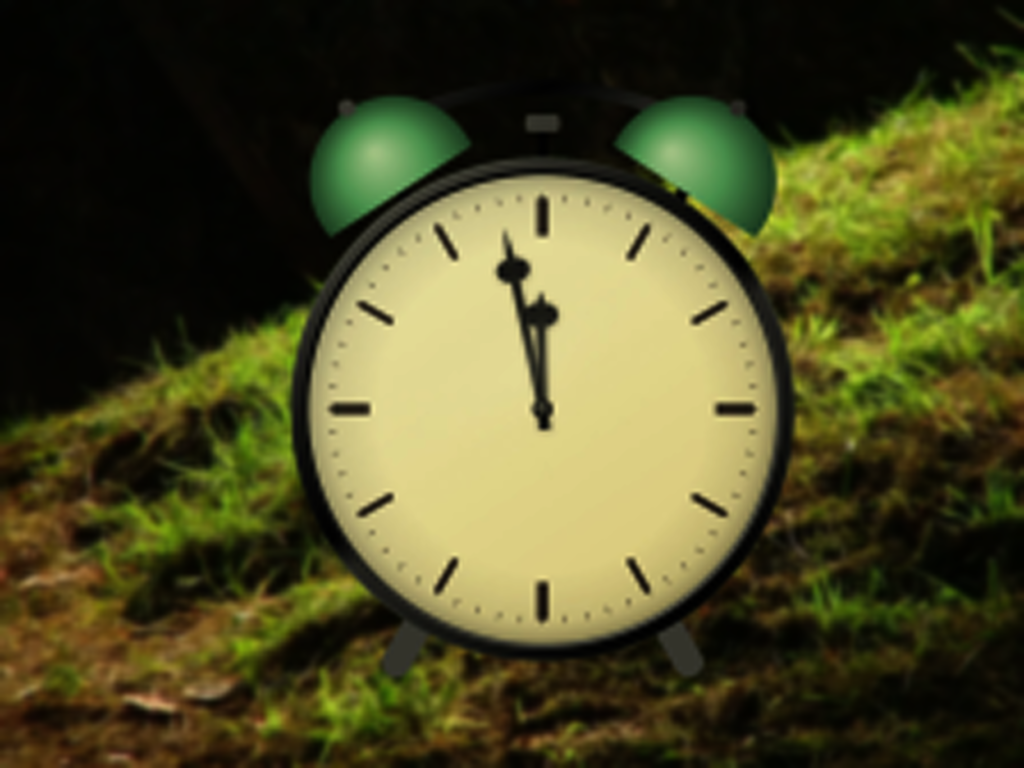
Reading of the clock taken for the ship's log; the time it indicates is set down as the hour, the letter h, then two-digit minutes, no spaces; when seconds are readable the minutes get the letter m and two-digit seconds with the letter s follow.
11h58
